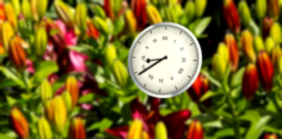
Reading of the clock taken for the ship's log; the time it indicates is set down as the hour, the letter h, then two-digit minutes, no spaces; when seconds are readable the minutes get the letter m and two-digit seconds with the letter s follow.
8h39
